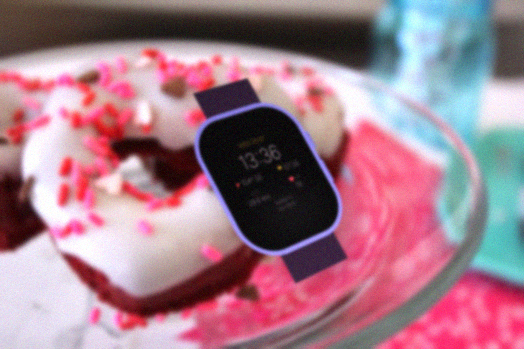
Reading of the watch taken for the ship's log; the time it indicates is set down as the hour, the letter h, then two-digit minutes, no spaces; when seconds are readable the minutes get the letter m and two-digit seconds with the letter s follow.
13h36
